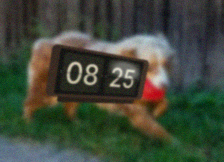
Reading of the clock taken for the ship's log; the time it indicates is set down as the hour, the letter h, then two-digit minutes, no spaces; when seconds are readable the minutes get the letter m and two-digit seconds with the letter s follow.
8h25
